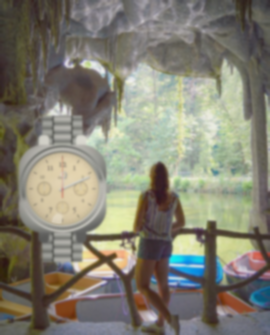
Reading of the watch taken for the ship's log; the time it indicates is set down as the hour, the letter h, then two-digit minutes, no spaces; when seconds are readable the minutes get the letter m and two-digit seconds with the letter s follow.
12h11
